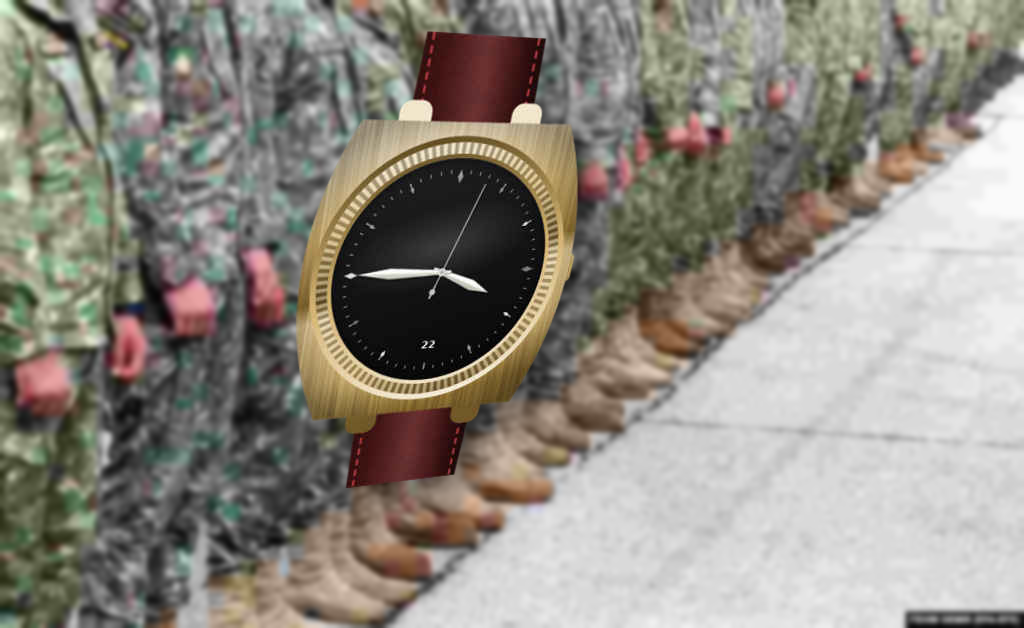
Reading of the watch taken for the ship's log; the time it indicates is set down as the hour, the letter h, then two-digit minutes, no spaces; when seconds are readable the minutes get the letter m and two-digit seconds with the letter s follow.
3h45m03s
